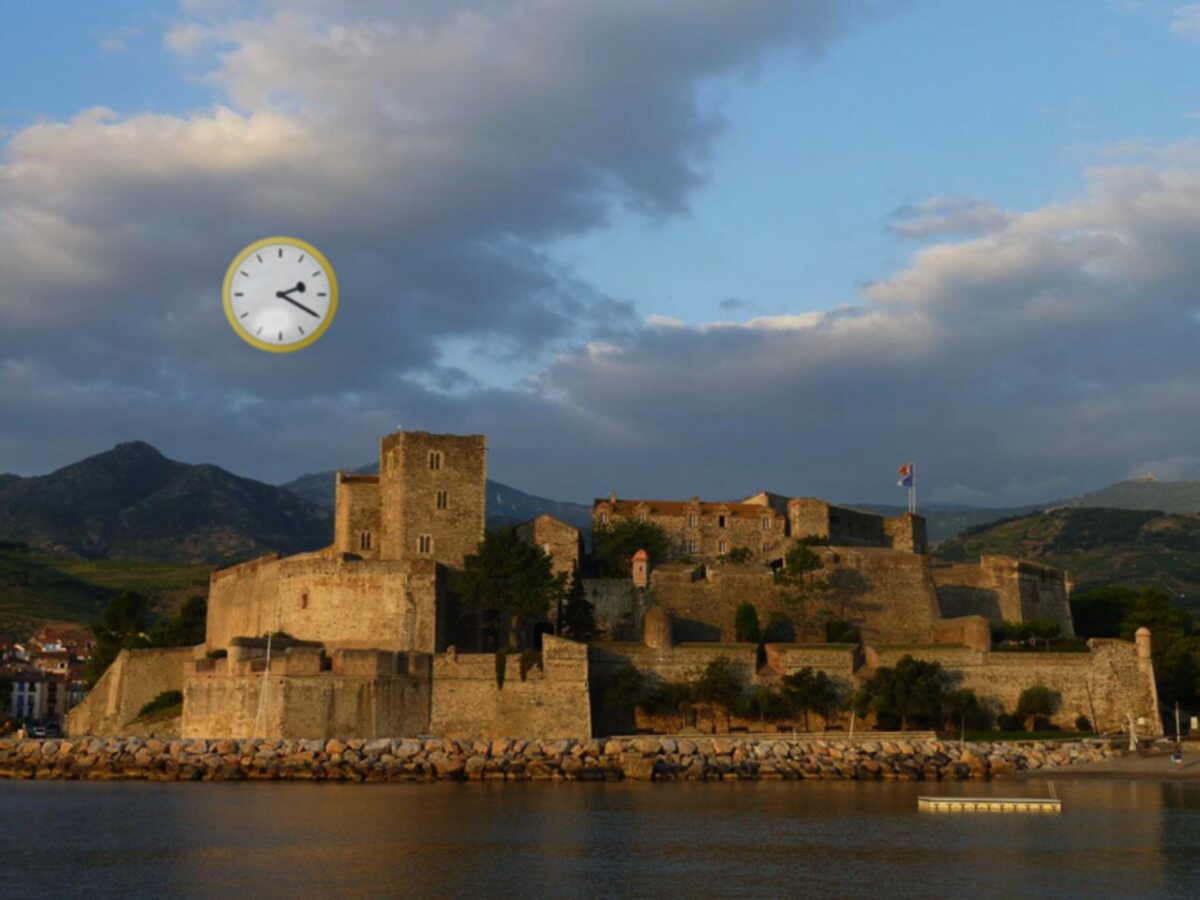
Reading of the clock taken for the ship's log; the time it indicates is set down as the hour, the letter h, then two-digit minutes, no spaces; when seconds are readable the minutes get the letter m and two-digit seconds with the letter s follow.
2h20
